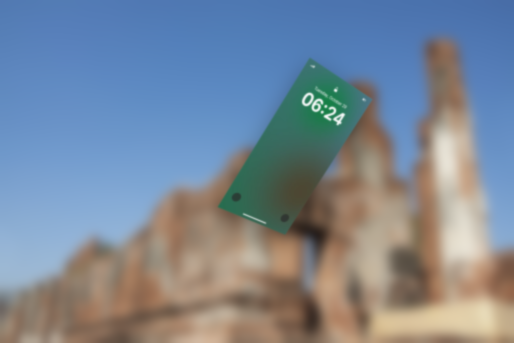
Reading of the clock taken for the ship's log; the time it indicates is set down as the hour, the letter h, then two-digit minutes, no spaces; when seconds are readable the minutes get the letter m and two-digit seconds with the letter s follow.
6h24
